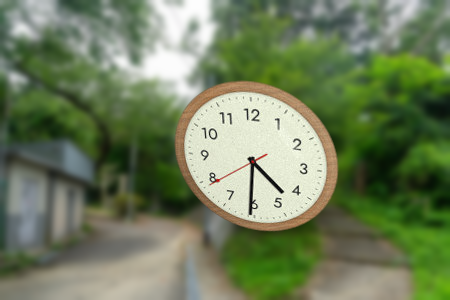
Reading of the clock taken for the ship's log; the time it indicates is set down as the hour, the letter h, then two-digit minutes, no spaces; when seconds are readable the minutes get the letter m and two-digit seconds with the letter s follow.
4h30m39s
